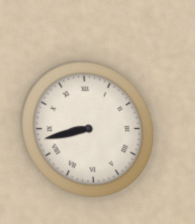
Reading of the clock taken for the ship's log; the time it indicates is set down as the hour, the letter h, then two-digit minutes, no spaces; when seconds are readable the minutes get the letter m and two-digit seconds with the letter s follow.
8h43
